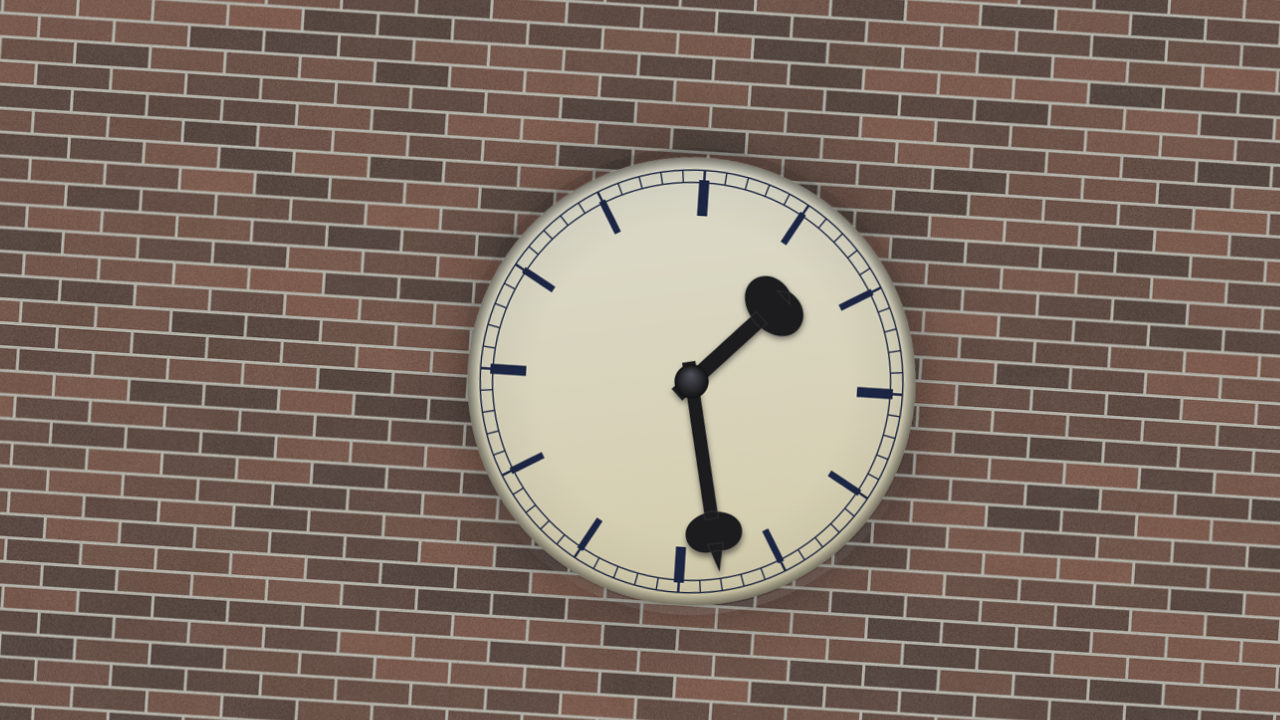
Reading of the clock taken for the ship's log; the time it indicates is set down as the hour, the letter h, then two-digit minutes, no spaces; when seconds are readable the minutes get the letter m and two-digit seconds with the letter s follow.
1h28
